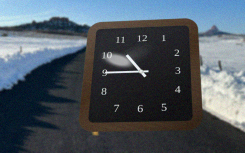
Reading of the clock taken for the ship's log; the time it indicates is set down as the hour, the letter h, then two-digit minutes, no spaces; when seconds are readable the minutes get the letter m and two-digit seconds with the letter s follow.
10h45
